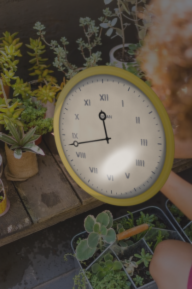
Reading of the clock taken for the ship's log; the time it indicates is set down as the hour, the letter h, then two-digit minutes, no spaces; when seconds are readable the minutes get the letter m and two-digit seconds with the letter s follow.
11h43
